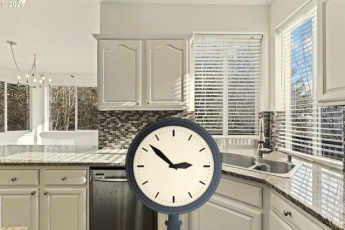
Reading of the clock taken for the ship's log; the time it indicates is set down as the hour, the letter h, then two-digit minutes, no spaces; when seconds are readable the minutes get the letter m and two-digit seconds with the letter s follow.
2h52
